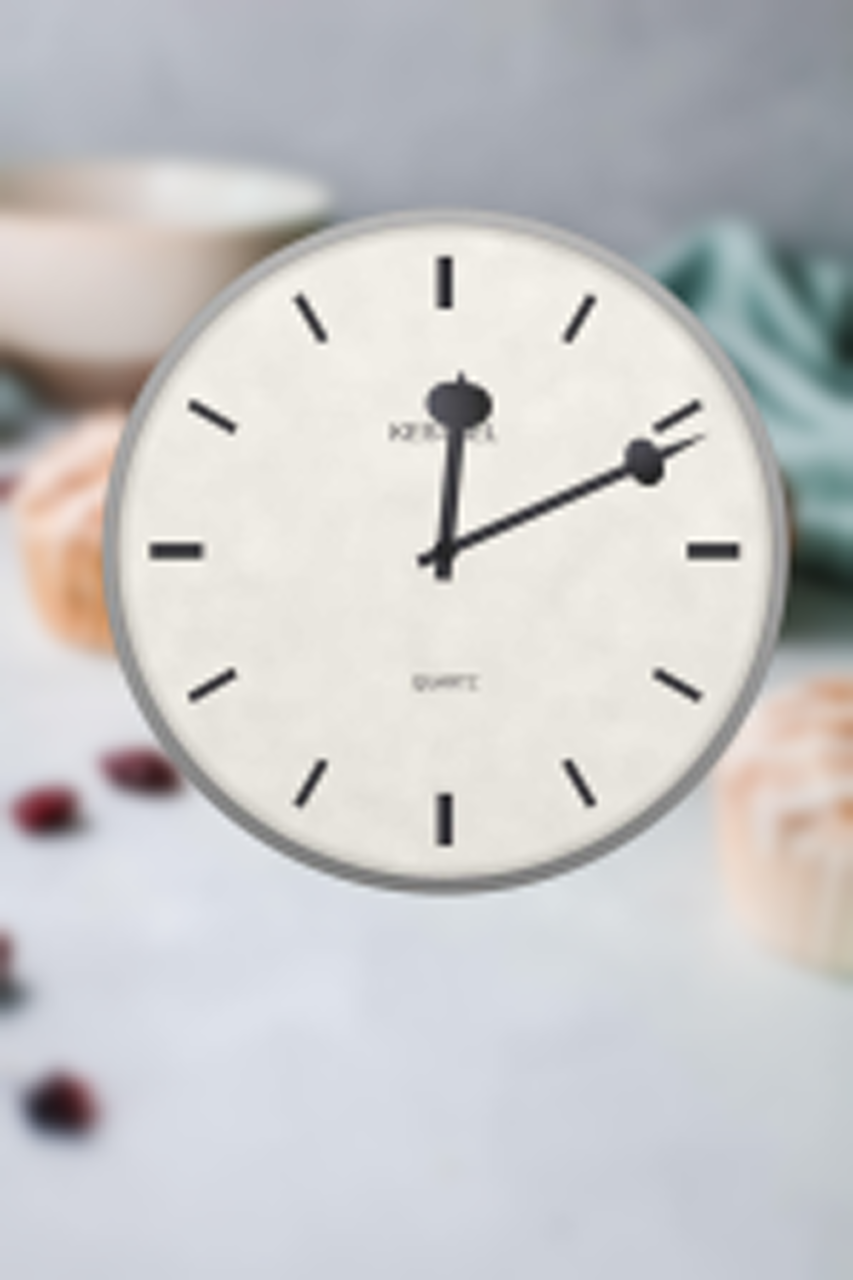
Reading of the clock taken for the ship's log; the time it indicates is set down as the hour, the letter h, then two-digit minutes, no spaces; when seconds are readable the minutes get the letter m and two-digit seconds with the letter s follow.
12h11
